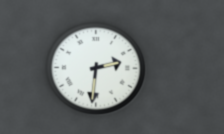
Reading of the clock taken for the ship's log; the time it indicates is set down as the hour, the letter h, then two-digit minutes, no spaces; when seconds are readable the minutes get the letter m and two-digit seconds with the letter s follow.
2h31
